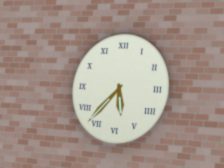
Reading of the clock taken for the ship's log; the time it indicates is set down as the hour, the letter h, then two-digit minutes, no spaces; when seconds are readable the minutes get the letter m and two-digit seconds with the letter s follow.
5h37
